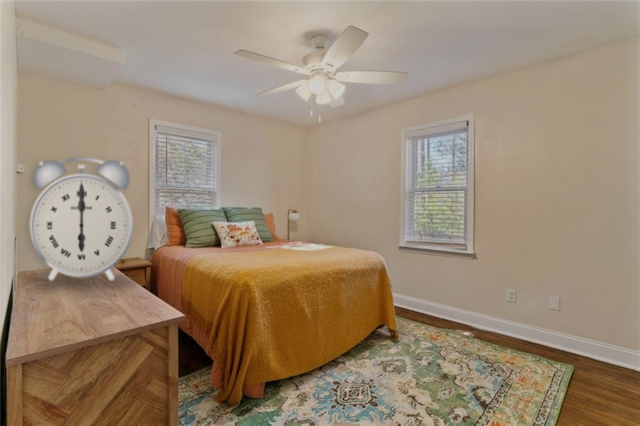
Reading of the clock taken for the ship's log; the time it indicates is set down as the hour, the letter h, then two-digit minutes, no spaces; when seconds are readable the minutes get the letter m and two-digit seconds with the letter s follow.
6h00
